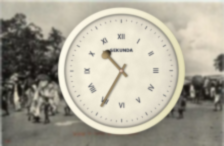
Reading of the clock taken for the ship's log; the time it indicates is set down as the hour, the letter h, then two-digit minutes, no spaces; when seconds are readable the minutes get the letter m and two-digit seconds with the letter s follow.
10h35
